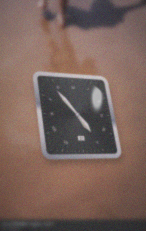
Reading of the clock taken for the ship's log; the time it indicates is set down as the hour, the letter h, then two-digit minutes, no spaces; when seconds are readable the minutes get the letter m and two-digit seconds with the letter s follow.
4h54
